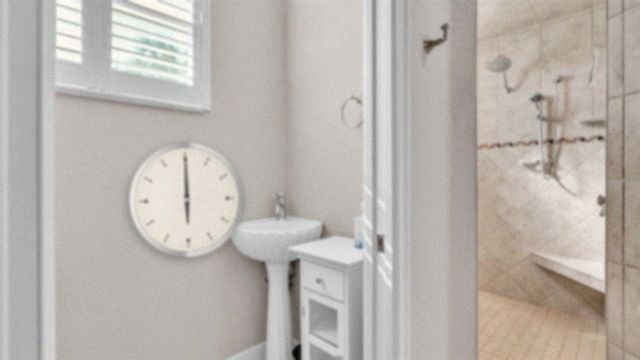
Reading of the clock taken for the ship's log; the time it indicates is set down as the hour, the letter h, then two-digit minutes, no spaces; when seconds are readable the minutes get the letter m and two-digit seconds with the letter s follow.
6h00
